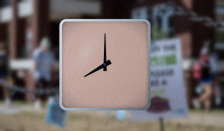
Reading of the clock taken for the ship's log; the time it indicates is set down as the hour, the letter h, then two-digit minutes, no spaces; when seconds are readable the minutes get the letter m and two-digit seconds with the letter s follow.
8h00
